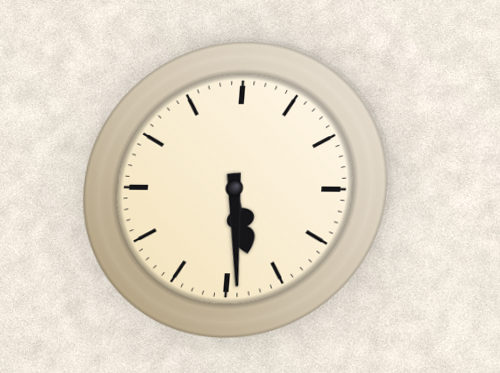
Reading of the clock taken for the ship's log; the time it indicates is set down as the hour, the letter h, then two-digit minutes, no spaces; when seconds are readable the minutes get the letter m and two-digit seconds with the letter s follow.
5h29
